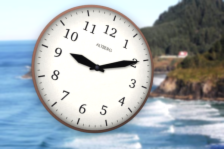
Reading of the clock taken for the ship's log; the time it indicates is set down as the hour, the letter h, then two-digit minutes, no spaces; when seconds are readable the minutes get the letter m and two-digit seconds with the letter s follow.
9h10
